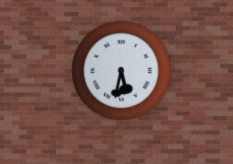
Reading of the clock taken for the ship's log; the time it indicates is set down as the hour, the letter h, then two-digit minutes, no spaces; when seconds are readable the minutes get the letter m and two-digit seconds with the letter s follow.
5h32
